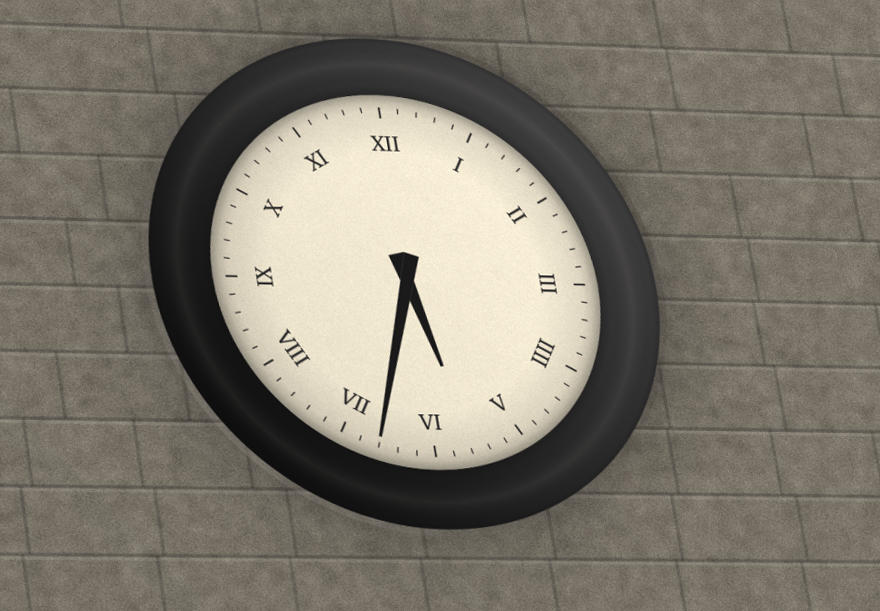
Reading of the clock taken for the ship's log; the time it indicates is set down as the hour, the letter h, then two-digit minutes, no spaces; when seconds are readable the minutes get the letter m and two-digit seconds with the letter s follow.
5h33
